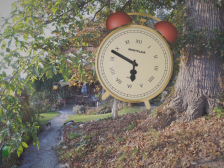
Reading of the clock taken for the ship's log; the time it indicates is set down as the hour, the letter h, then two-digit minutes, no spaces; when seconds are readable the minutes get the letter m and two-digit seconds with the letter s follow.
5h48
